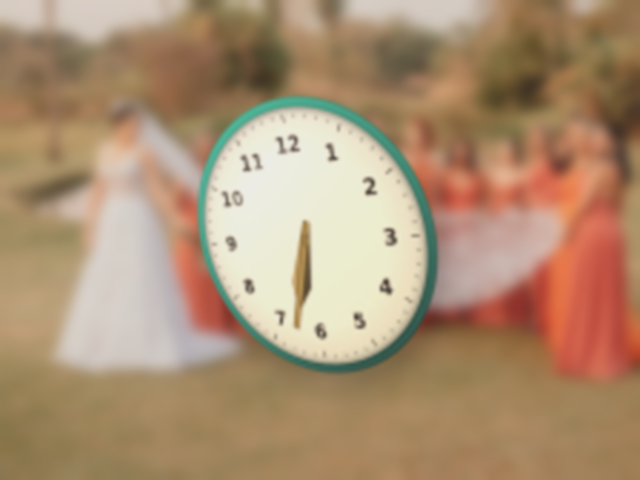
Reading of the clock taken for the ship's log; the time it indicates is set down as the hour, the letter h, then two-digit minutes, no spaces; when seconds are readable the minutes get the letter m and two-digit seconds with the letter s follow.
6h33
